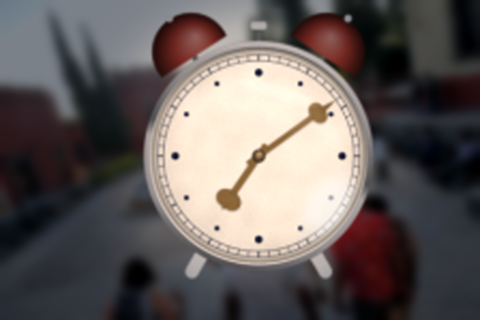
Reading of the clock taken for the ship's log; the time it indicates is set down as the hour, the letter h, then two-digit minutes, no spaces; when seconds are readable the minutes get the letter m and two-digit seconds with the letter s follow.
7h09
